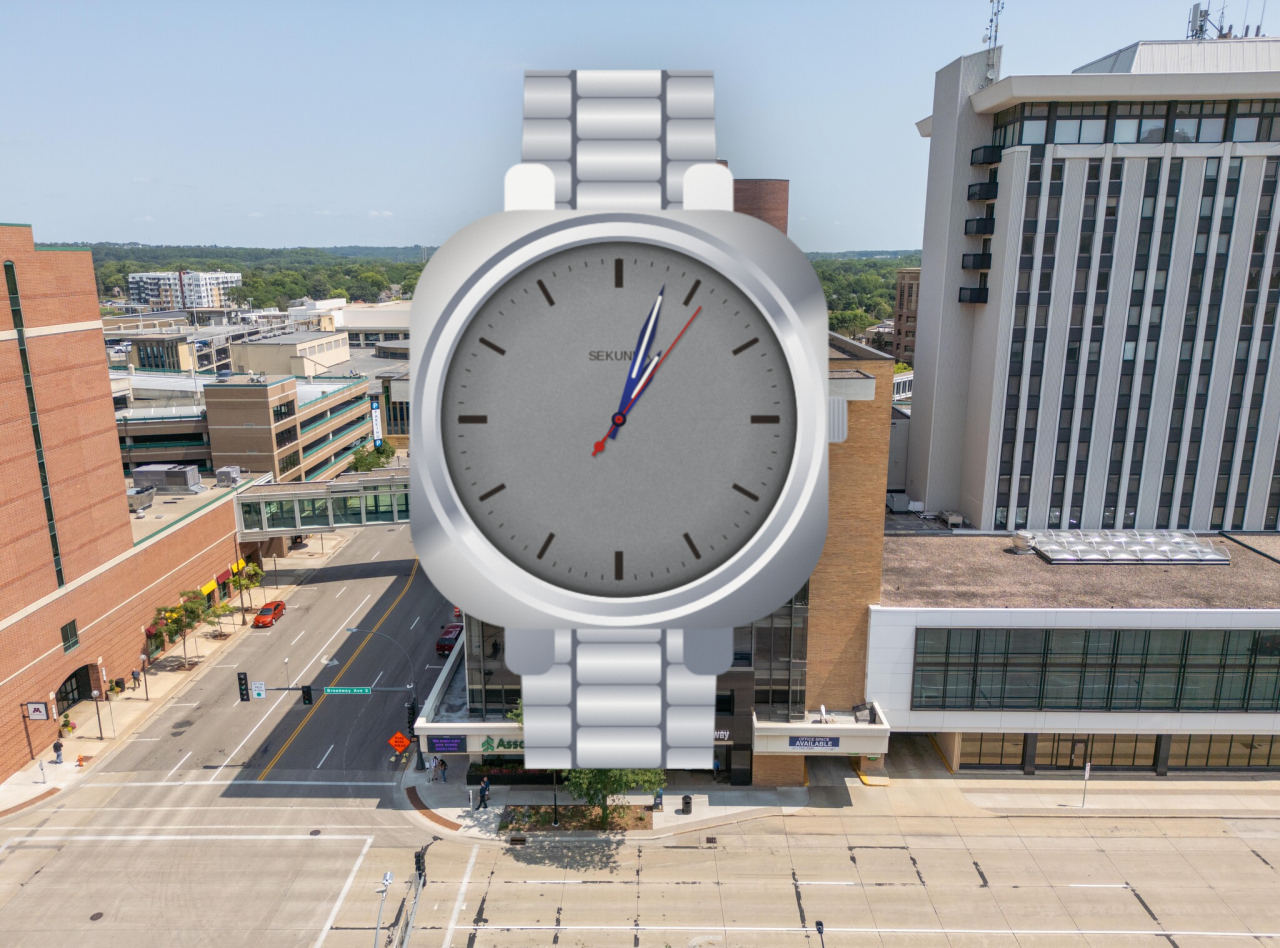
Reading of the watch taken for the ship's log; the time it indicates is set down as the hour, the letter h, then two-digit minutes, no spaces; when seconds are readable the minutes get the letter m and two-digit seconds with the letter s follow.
1h03m06s
